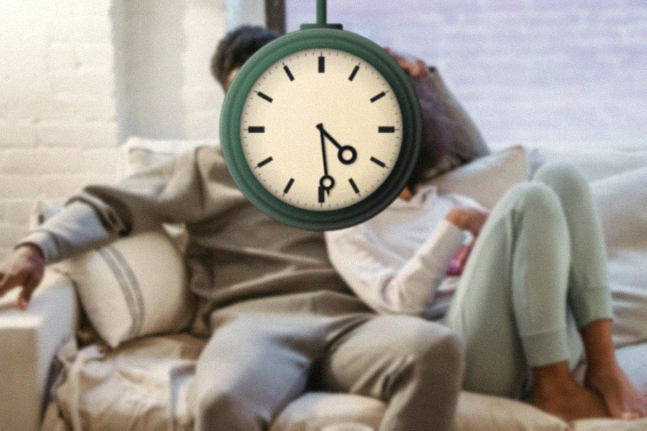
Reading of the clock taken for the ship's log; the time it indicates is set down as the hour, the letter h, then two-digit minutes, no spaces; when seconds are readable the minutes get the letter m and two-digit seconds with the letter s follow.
4h29
